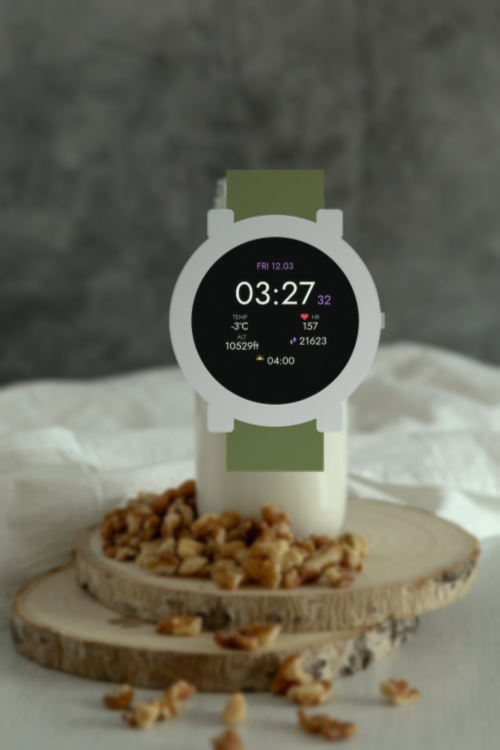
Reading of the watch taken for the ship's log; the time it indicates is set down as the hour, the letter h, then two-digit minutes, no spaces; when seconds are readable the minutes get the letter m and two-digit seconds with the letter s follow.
3h27m32s
